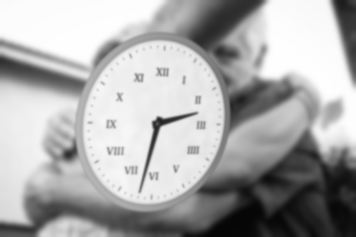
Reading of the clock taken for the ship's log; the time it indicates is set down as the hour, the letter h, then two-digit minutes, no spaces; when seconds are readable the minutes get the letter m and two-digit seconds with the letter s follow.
2h32
